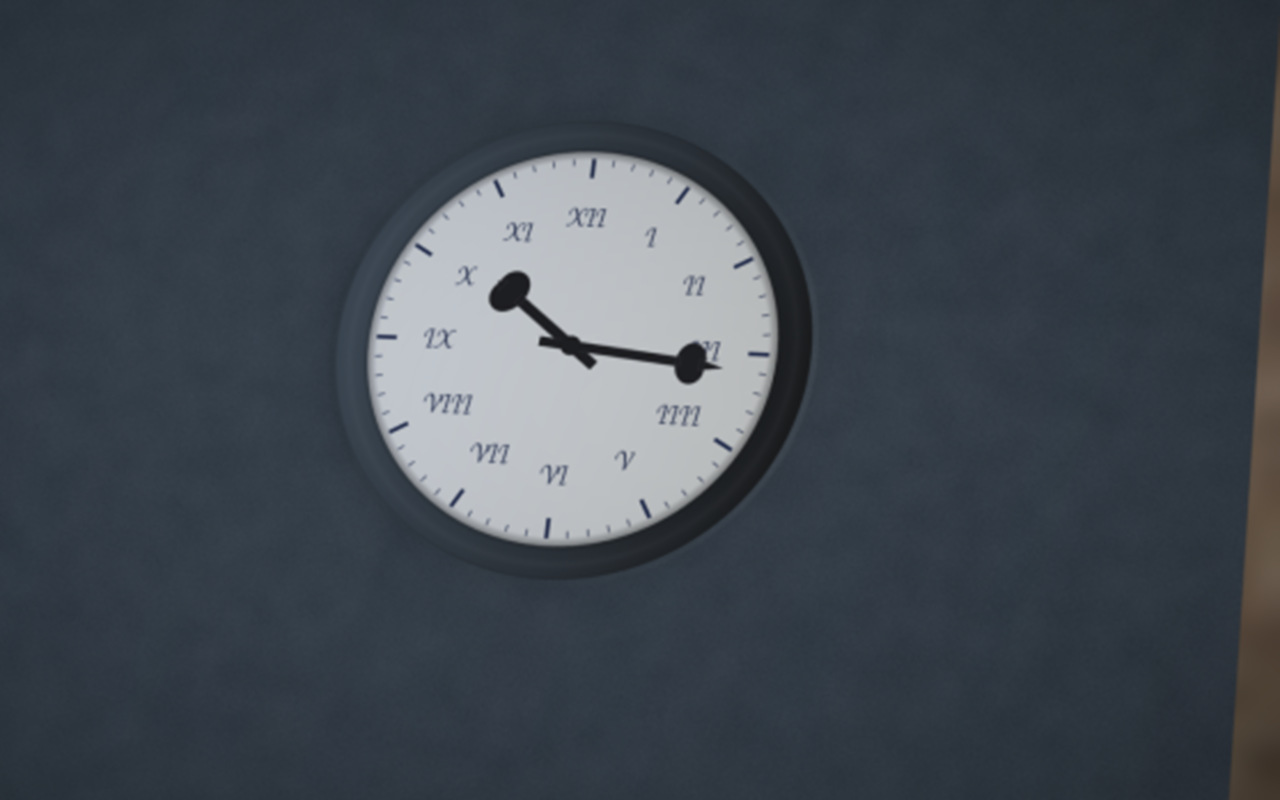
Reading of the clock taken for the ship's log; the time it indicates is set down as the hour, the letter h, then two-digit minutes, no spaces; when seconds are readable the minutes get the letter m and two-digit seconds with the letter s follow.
10h16
